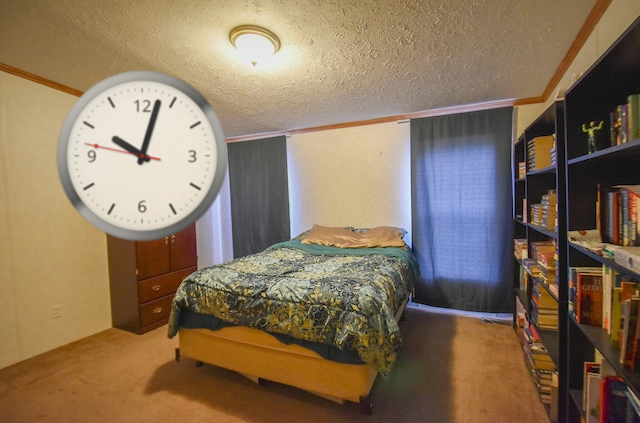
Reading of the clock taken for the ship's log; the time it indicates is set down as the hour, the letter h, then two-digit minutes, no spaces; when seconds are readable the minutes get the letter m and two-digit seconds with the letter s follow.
10h02m47s
